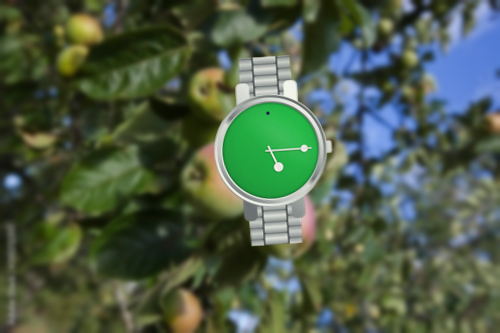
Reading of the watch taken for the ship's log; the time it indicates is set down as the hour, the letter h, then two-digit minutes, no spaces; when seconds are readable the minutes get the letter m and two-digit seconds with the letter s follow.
5h15
